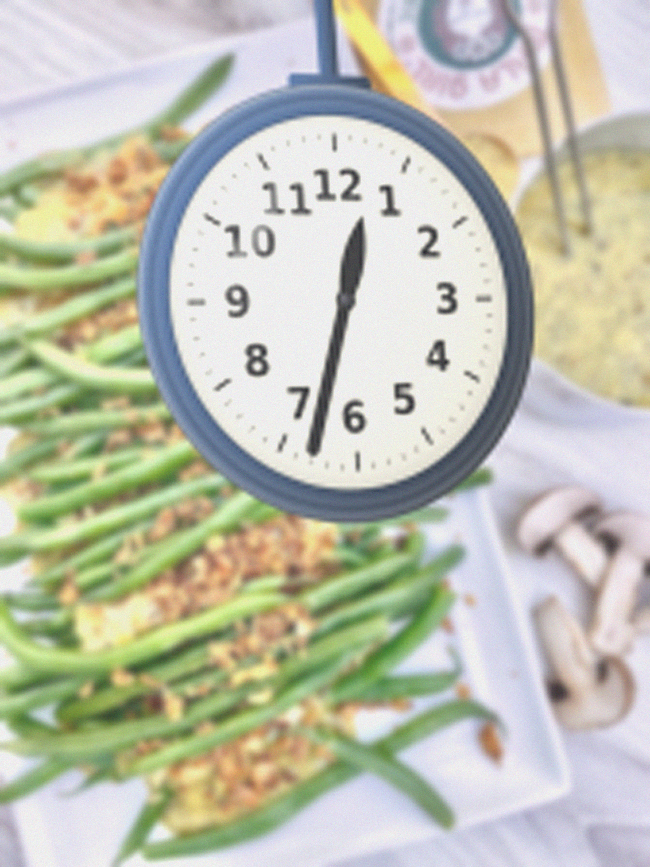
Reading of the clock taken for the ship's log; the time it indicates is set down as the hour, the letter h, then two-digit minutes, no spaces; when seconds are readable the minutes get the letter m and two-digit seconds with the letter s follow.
12h33
